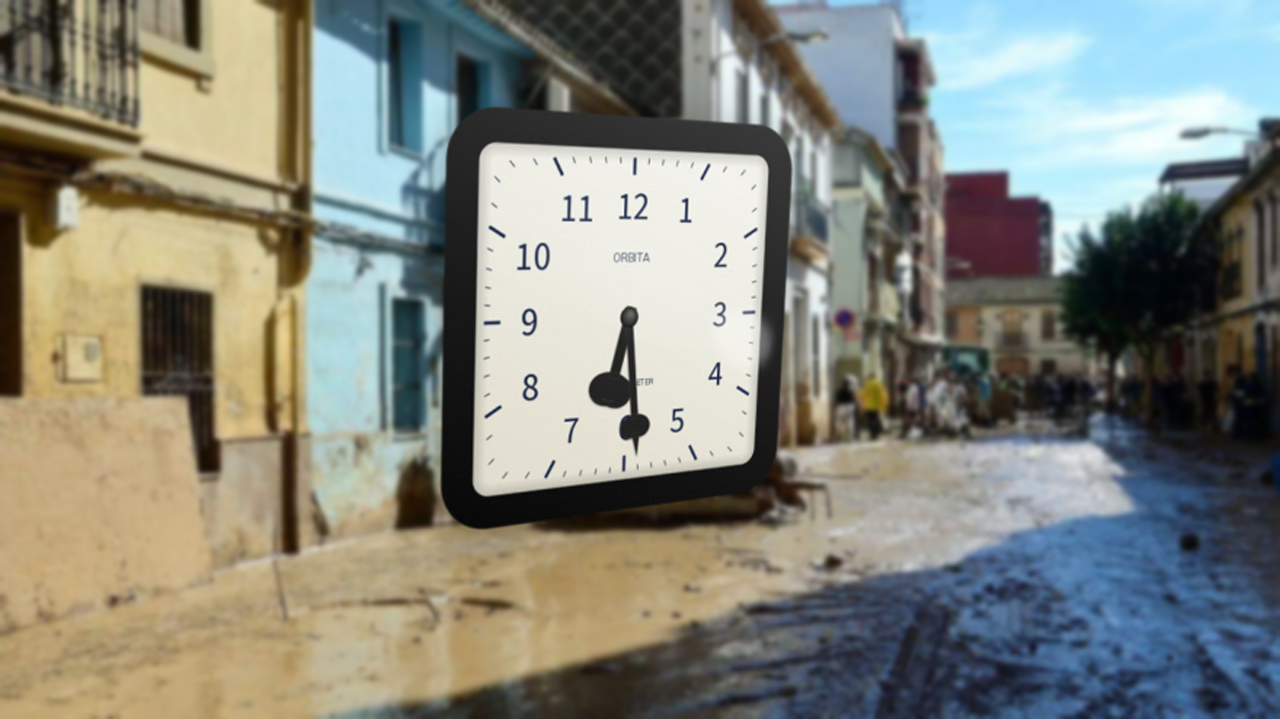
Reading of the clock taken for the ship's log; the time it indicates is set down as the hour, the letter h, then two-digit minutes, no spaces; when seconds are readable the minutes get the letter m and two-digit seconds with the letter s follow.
6h29
